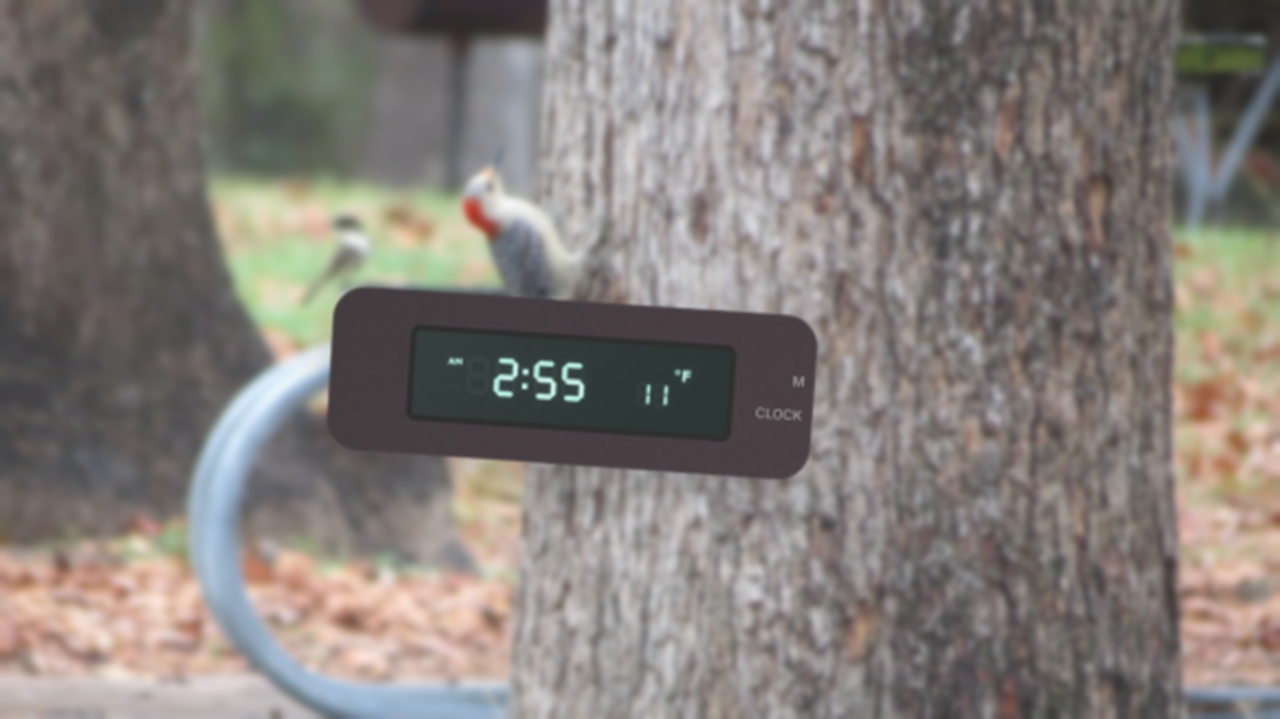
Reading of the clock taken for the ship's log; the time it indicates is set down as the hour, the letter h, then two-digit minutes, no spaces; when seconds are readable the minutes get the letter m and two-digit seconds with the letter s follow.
2h55
